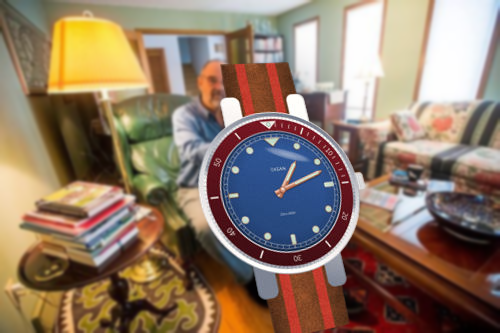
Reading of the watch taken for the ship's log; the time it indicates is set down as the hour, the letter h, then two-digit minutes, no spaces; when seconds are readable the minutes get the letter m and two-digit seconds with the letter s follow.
1h12
